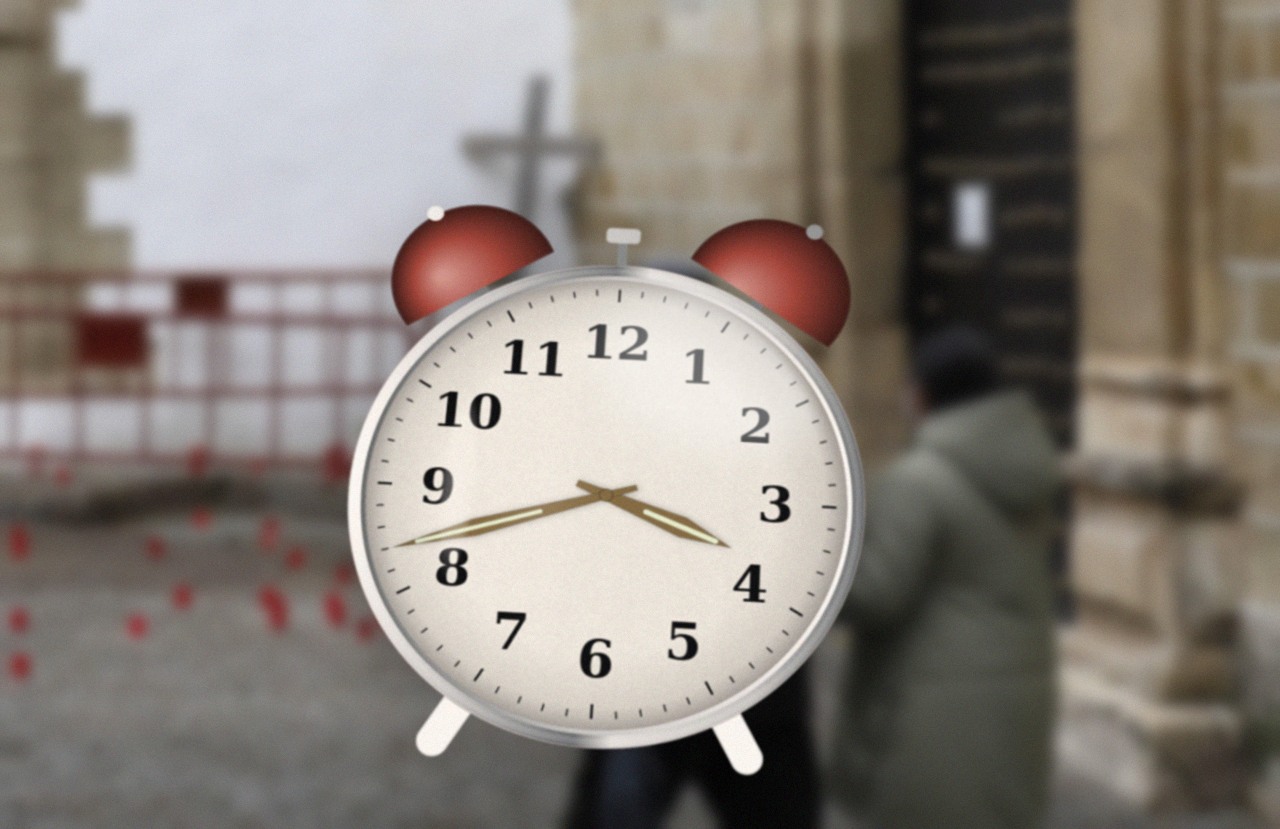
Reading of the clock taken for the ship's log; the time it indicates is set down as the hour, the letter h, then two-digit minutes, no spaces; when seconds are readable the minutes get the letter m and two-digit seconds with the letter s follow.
3h42
